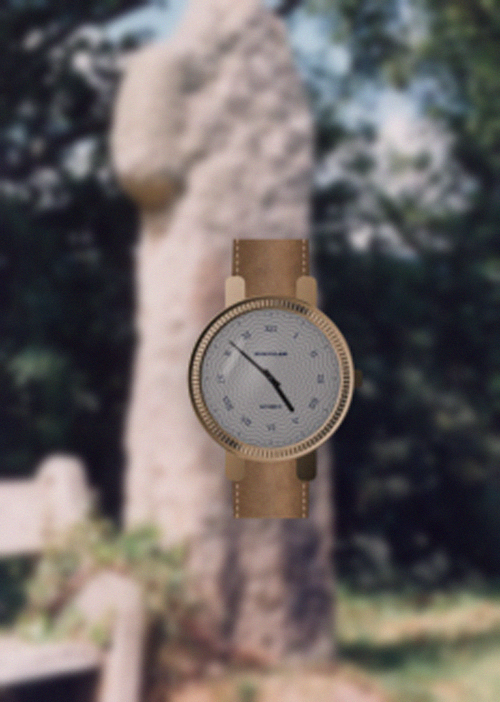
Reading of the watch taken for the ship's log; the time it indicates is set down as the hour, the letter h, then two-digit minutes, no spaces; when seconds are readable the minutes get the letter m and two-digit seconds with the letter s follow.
4h52
